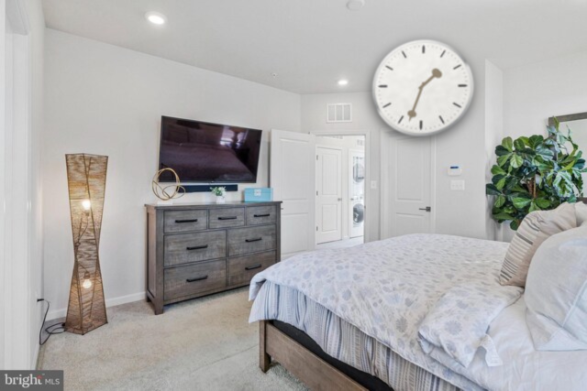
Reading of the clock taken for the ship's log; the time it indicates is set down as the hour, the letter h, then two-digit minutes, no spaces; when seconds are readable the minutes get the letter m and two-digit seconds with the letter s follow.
1h33
